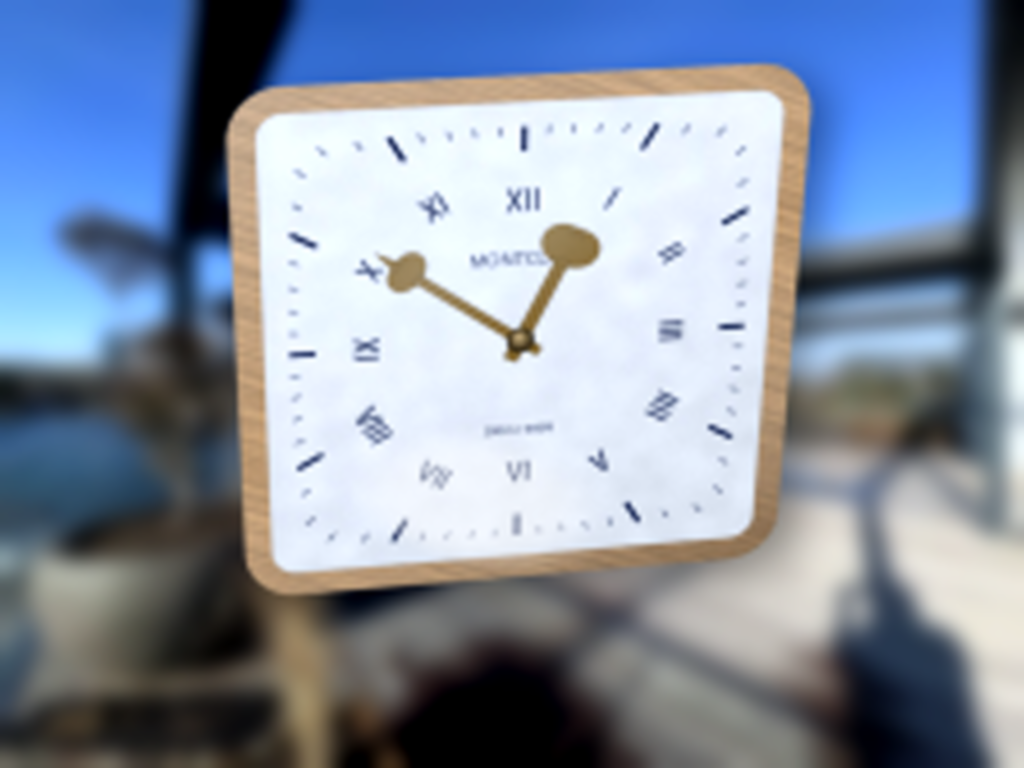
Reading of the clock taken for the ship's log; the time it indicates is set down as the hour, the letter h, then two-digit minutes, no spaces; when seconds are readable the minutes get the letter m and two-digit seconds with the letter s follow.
12h51
